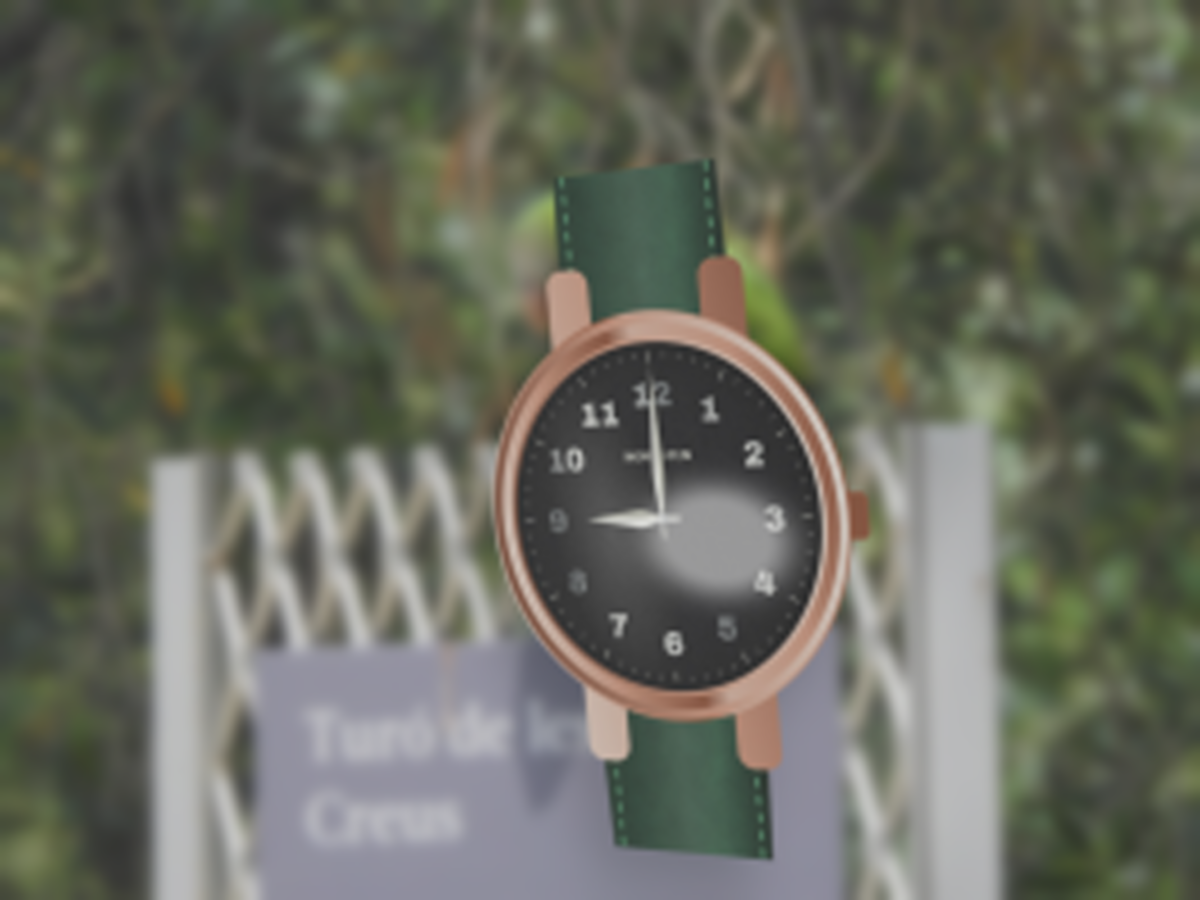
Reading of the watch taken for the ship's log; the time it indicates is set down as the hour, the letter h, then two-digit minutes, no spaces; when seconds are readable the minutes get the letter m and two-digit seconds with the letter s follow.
9h00
